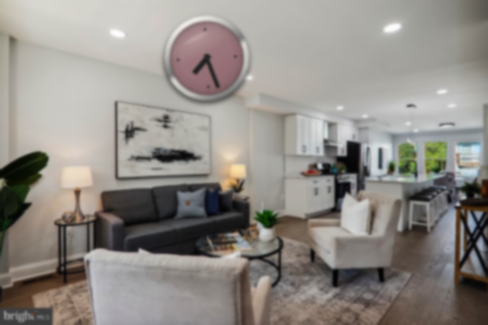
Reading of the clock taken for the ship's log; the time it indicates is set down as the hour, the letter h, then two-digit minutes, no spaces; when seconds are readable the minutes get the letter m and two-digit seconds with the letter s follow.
7h27
